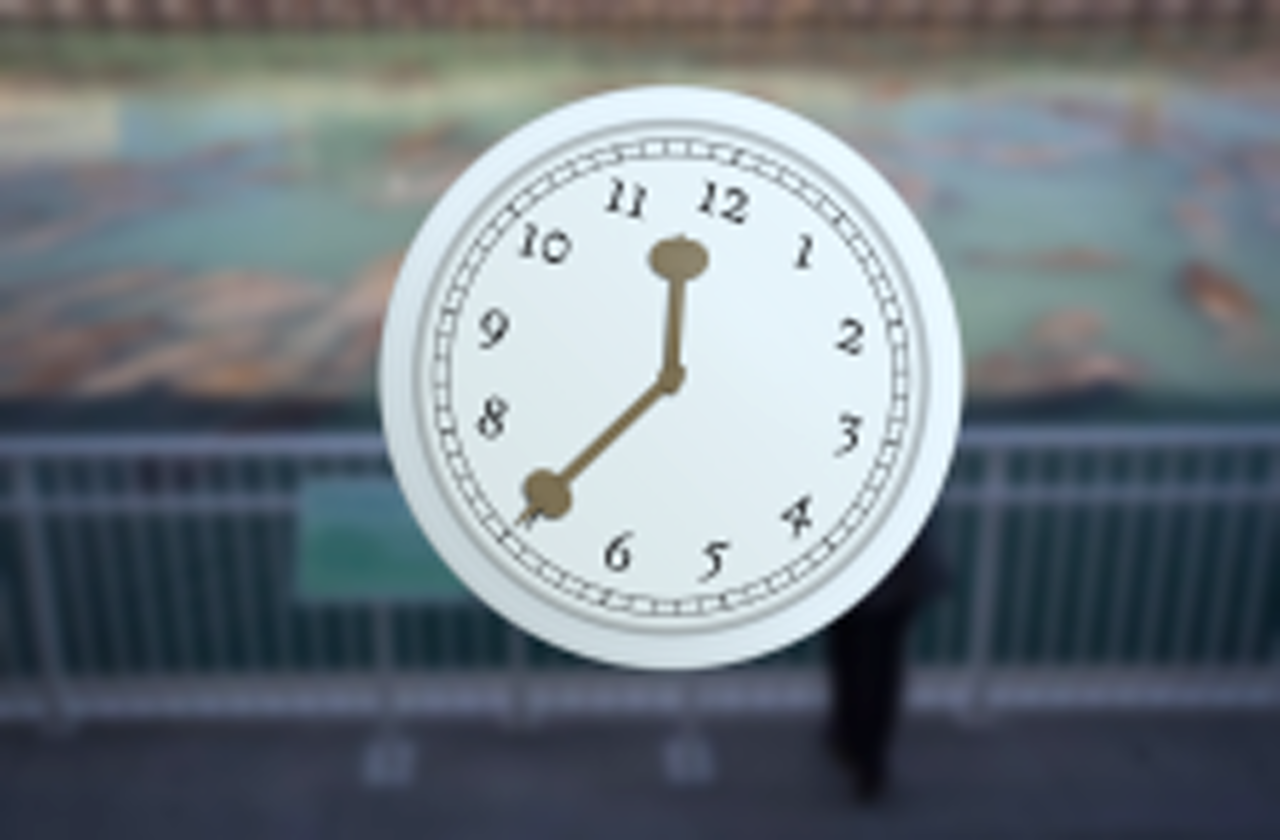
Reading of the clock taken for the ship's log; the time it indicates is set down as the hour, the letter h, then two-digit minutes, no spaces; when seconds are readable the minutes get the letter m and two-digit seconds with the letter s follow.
11h35
